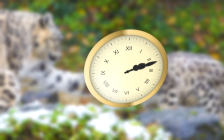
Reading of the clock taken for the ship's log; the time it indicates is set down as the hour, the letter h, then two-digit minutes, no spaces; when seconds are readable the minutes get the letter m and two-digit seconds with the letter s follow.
2h12
